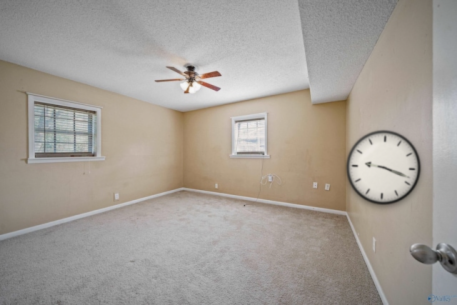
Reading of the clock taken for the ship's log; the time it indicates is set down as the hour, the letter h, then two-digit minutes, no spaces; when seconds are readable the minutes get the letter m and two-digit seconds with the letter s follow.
9h18
